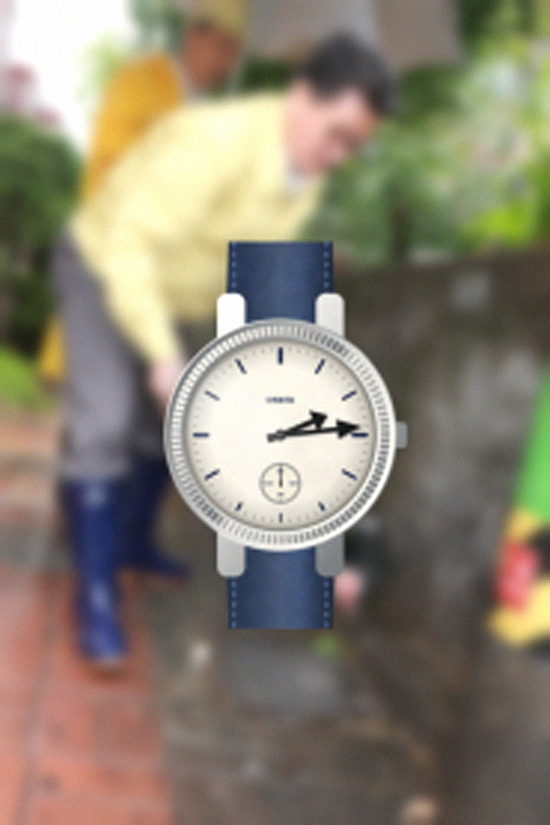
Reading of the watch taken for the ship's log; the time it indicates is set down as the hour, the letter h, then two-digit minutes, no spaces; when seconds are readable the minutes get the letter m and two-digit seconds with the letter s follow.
2h14
